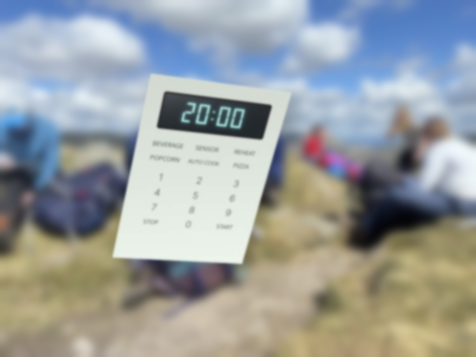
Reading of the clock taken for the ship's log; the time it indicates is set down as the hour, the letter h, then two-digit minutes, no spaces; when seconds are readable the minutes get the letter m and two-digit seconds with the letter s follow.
20h00
